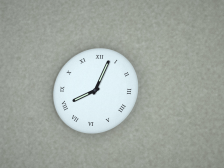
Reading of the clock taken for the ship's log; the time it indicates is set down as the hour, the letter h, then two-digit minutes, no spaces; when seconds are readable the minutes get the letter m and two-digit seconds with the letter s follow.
8h03
